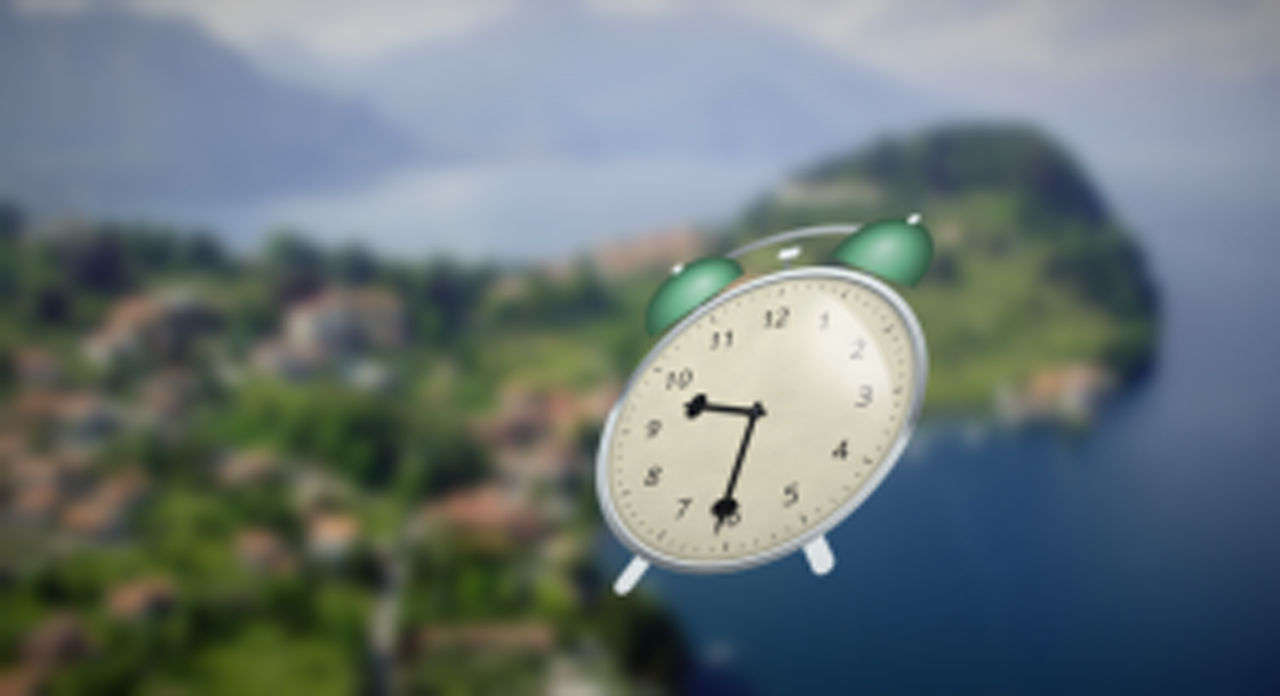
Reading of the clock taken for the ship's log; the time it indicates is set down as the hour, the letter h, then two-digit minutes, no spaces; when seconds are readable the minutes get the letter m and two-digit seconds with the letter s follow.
9h31
